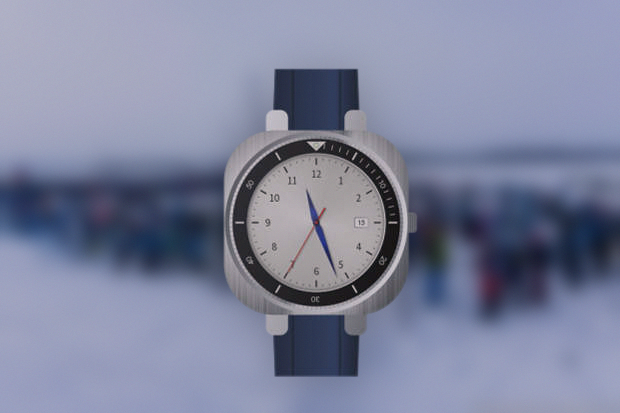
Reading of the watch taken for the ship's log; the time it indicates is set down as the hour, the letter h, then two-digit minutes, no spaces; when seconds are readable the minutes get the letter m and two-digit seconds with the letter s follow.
11h26m35s
